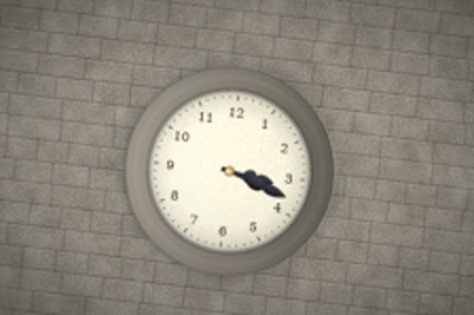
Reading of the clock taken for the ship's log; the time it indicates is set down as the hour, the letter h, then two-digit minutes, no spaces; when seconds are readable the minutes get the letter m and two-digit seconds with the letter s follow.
3h18
